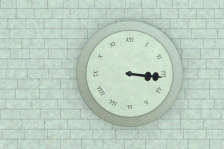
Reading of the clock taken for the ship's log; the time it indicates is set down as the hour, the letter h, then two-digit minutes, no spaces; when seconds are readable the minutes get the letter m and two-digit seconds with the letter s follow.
3h16
